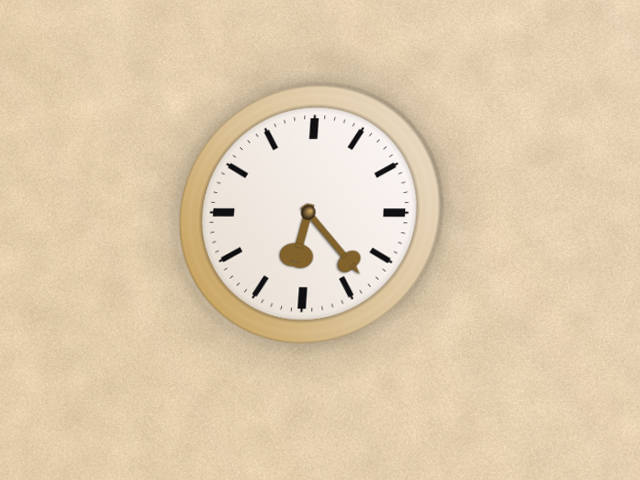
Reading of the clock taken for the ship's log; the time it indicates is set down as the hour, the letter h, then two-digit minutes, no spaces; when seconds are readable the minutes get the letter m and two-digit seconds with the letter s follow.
6h23
